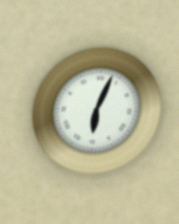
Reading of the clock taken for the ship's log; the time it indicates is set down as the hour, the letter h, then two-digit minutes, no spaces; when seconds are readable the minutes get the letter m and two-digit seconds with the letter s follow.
6h03
